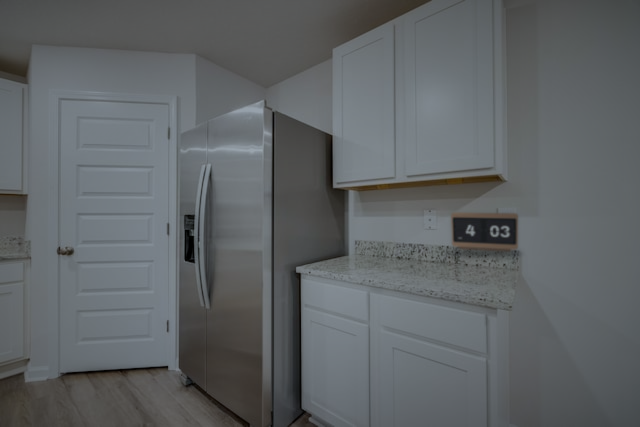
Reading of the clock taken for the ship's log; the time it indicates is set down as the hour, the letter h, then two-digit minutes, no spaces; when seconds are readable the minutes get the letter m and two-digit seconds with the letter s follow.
4h03
